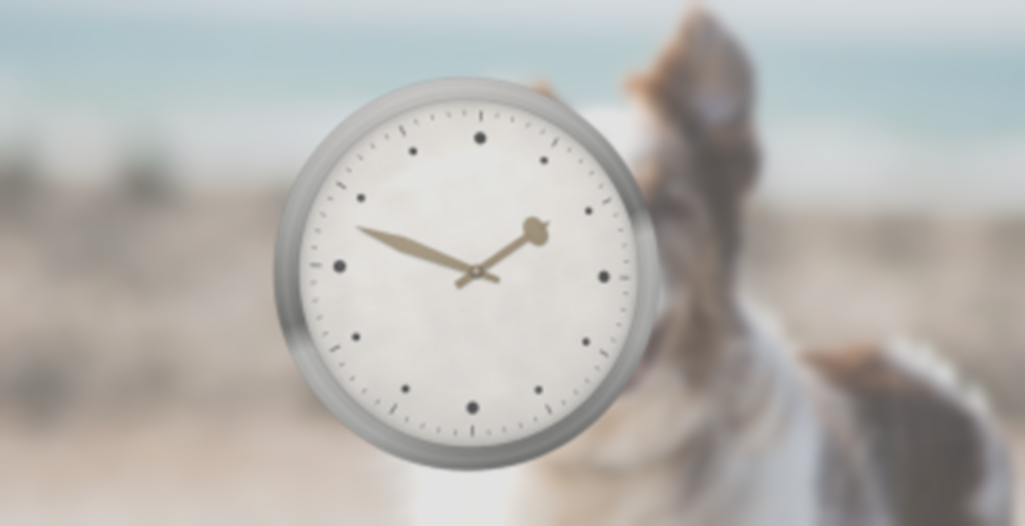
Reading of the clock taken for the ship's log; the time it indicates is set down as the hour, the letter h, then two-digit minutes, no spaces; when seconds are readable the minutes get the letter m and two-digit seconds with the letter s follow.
1h48
